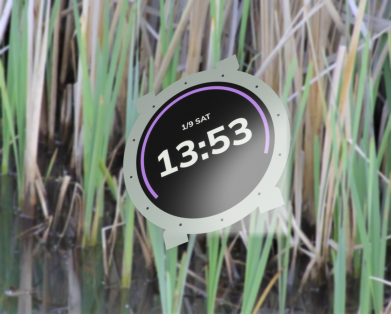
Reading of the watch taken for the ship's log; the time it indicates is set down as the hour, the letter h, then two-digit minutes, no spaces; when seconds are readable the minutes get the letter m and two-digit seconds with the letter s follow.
13h53
